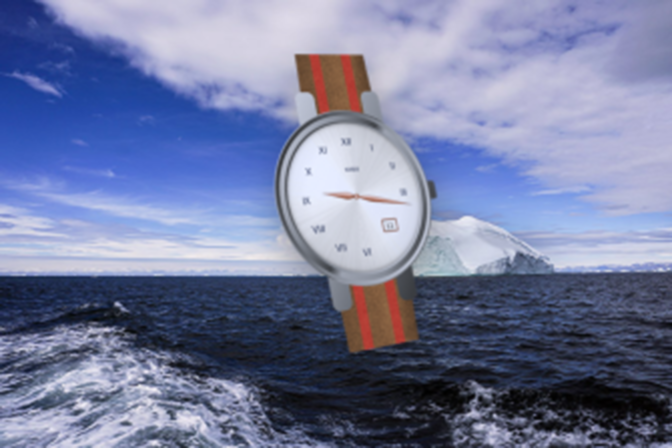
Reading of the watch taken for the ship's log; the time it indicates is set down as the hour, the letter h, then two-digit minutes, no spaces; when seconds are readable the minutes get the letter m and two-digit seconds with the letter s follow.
9h17
